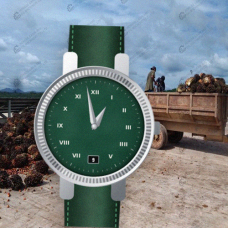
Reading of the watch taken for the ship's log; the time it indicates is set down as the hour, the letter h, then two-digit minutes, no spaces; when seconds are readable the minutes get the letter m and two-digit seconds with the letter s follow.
12h58
